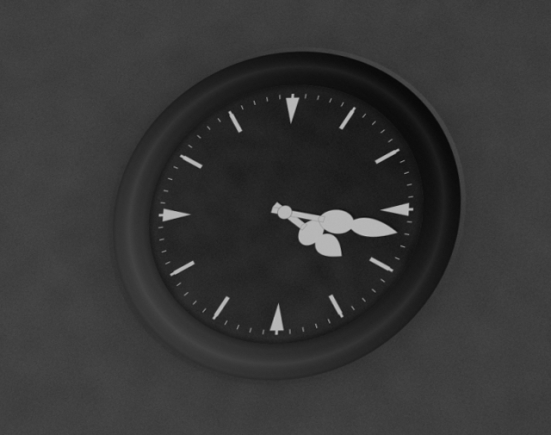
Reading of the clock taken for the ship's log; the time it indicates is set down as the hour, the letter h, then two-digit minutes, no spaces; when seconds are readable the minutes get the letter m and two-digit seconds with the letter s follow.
4h17
